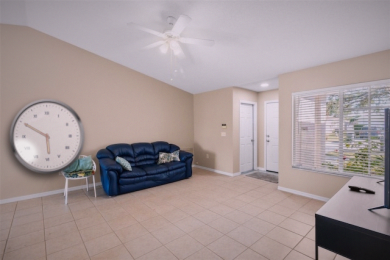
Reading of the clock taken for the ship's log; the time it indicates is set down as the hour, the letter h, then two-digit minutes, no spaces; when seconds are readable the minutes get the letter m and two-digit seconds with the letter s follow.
5h50
